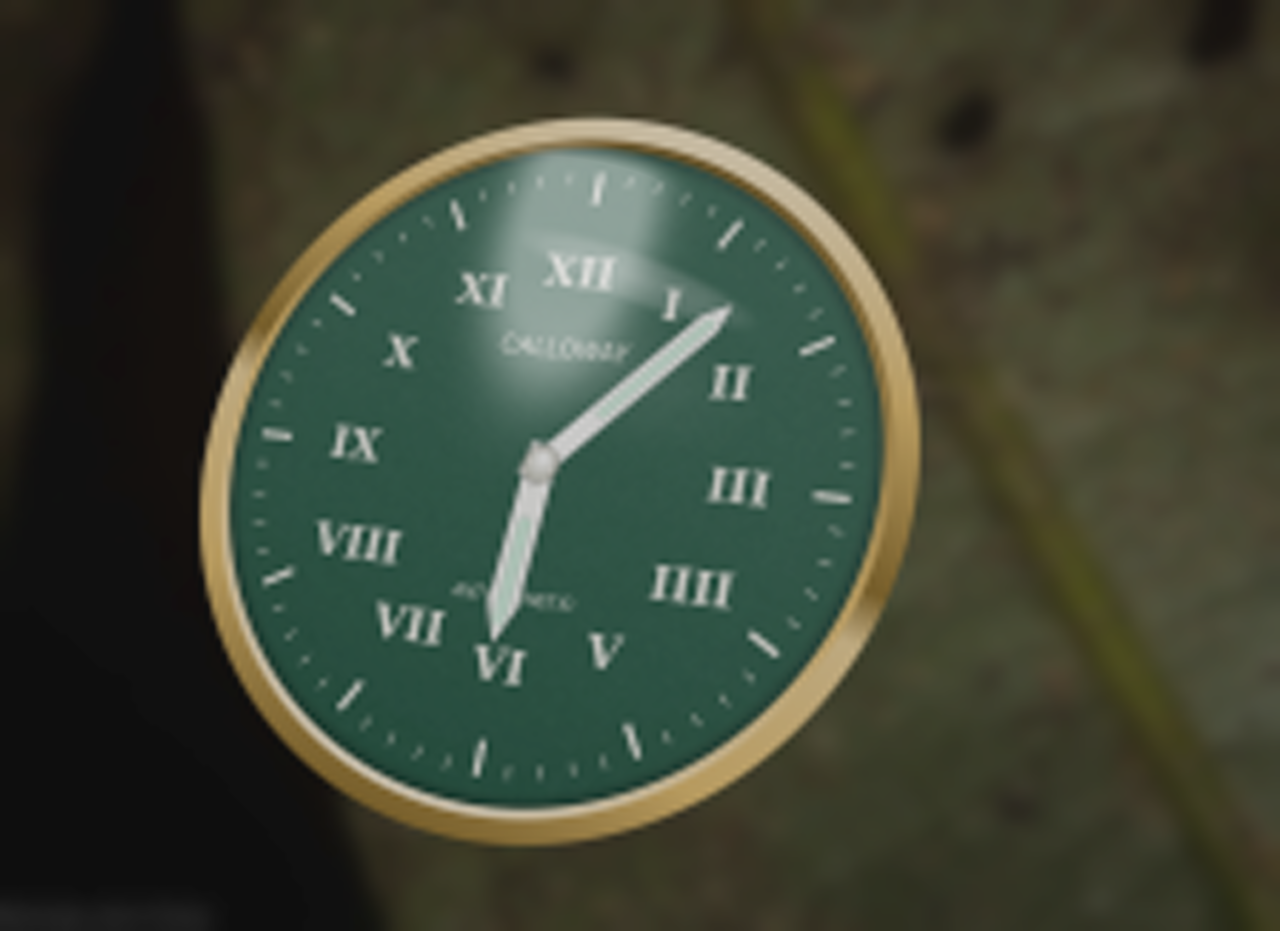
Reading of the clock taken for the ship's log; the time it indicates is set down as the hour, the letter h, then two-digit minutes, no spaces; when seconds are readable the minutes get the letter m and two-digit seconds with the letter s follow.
6h07
